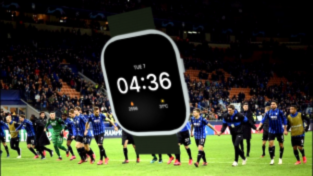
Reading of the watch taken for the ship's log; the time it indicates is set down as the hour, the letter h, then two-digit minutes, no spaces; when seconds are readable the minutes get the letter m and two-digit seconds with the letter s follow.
4h36
